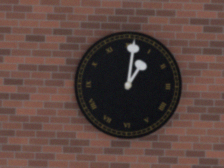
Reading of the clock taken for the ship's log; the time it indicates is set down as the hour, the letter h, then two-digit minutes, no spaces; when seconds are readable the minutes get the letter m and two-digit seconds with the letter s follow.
1h01
